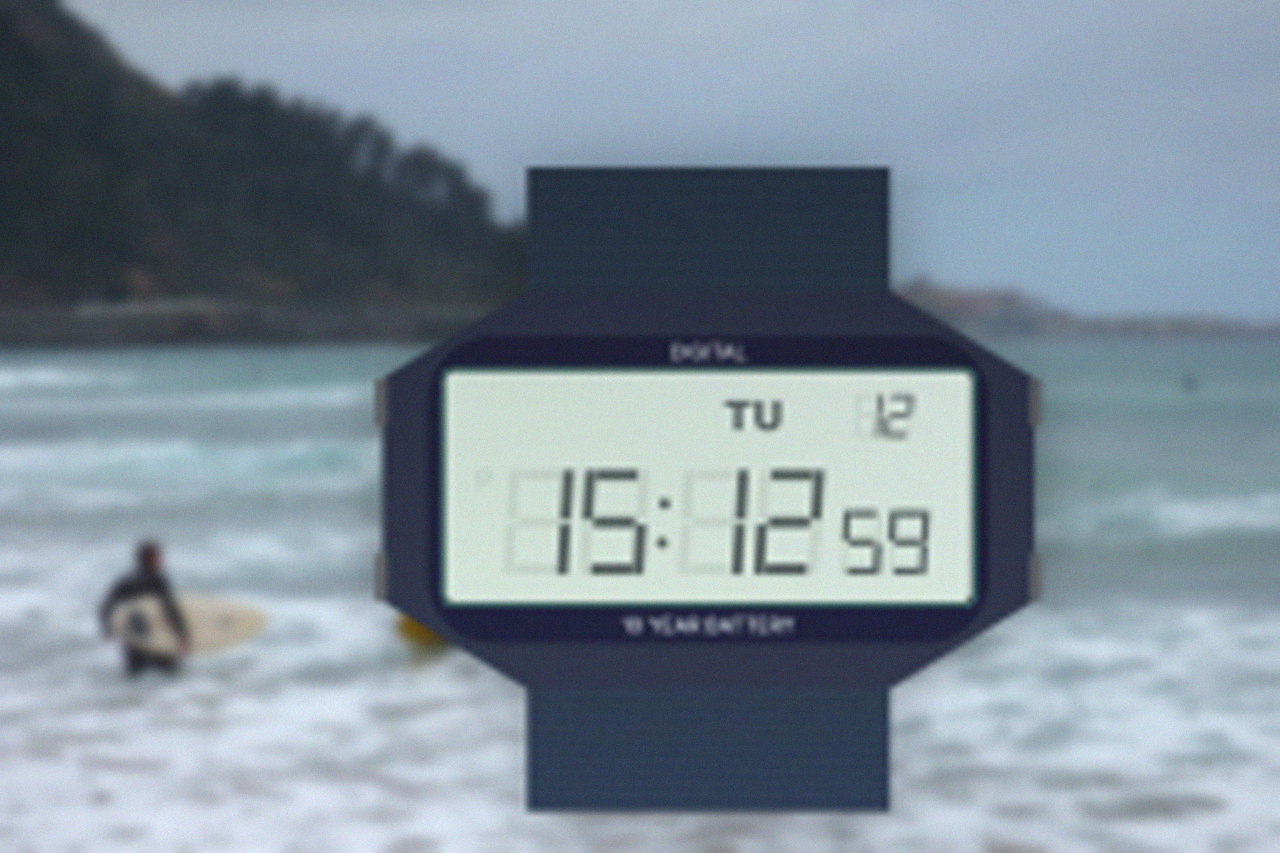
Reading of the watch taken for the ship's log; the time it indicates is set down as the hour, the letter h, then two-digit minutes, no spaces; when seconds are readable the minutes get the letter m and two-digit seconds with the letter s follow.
15h12m59s
